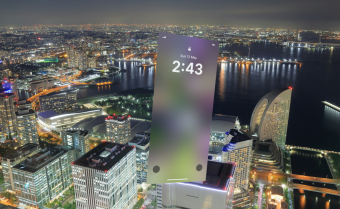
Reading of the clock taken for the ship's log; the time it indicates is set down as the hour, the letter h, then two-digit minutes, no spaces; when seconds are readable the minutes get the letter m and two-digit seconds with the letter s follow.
2h43
